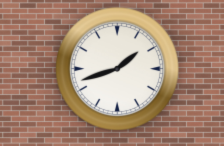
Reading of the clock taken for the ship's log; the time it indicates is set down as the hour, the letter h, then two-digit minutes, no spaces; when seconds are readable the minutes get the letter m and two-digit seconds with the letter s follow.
1h42
